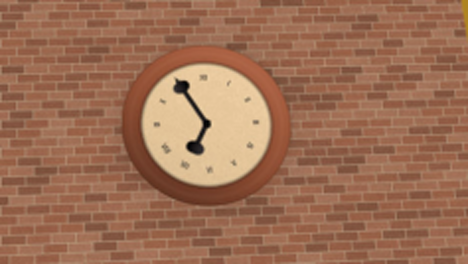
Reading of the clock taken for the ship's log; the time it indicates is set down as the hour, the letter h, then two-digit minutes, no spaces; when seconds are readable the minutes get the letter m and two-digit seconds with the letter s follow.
6h55
